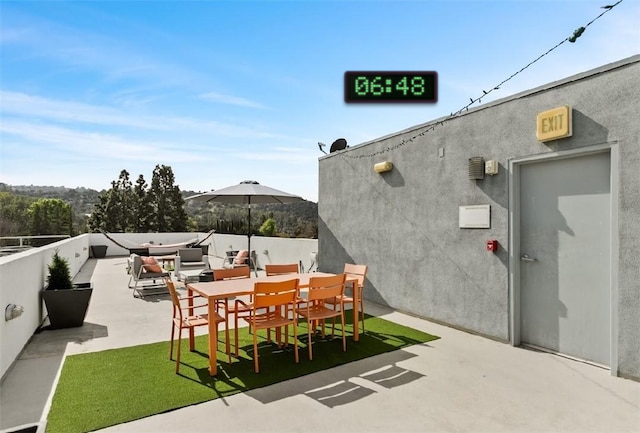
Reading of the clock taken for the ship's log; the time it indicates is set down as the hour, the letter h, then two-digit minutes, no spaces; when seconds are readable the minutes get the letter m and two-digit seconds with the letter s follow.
6h48
